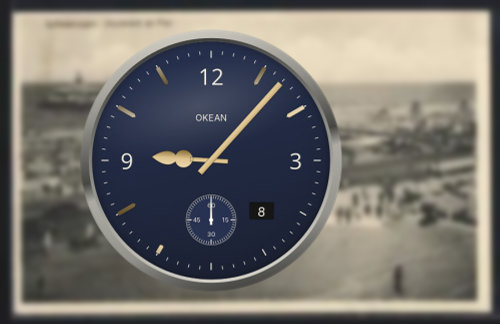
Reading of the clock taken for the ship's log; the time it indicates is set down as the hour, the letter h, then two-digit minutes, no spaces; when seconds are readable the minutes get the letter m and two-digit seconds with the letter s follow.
9h07
